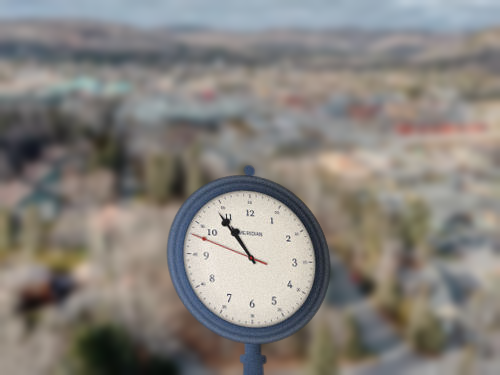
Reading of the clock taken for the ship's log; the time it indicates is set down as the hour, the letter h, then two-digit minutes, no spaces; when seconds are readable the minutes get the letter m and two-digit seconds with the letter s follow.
10h53m48s
